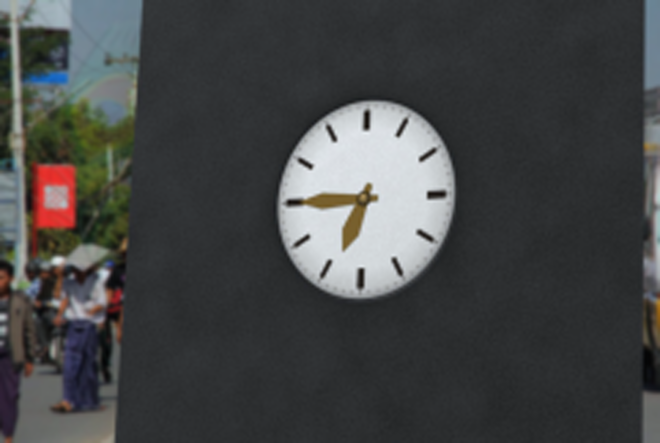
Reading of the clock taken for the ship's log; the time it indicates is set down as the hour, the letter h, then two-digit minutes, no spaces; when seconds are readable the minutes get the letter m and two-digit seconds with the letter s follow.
6h45
